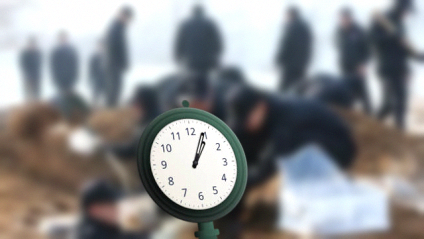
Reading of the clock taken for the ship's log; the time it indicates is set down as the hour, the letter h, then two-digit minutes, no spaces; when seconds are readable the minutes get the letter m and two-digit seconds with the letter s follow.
1h04
